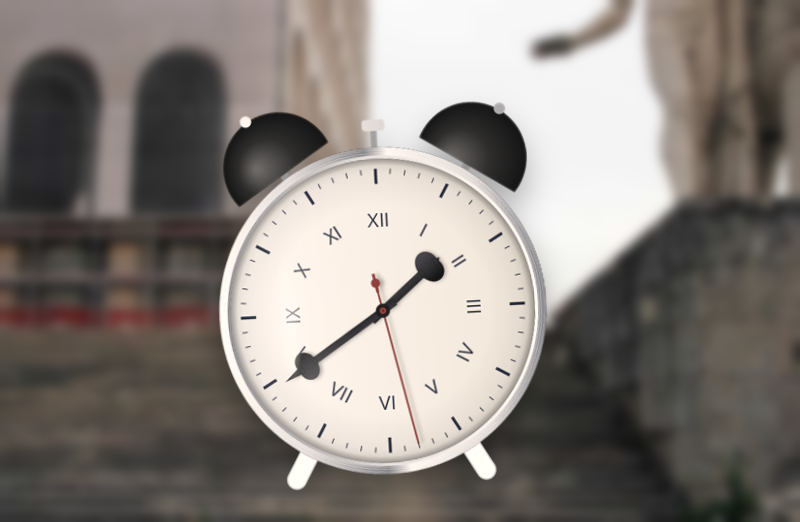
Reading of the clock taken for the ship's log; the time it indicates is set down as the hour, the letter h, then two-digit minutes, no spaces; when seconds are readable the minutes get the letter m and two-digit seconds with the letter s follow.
1h39m28s
